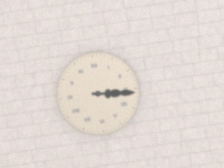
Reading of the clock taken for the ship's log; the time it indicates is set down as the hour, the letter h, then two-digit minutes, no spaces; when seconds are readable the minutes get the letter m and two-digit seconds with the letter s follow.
3h16
